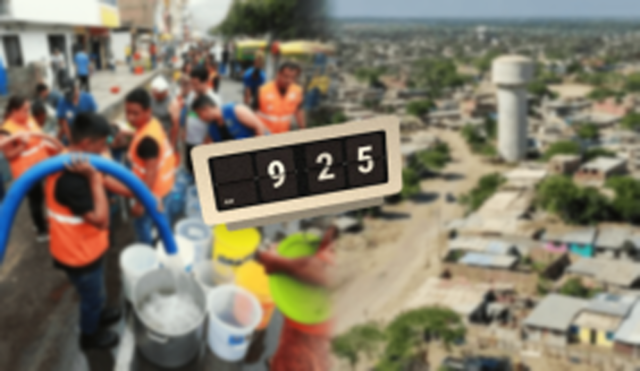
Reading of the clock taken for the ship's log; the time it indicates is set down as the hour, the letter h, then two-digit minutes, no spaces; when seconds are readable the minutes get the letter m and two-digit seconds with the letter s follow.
9h25
